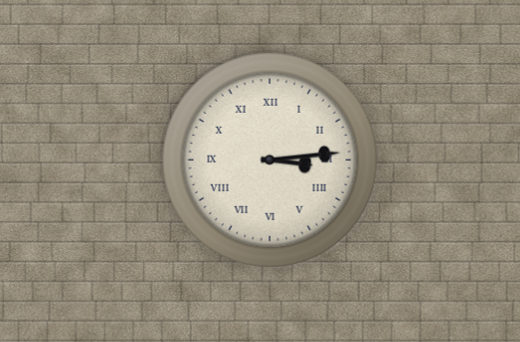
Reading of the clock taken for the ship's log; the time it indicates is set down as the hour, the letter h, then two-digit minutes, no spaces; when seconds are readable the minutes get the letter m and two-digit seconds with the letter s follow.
3h14
